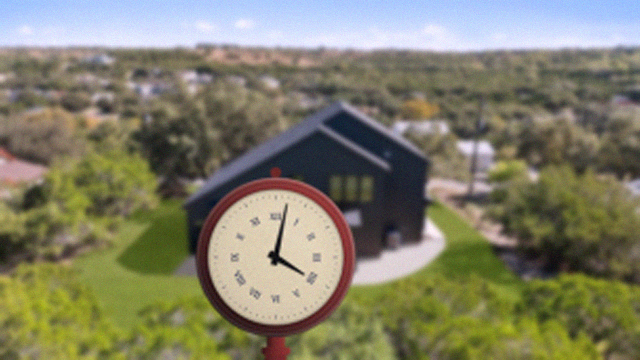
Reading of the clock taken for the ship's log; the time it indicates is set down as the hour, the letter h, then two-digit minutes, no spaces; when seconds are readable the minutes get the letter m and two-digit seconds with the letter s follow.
4h02
